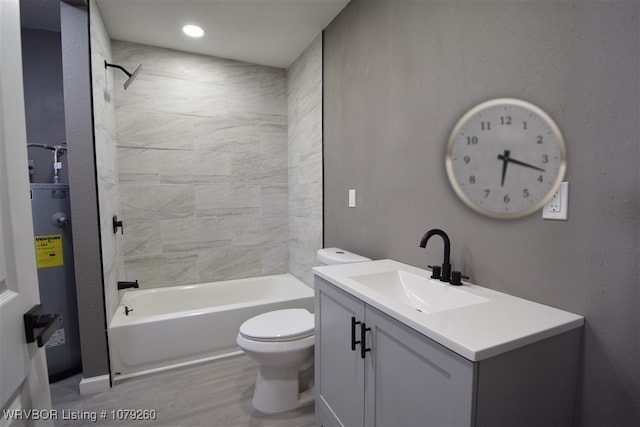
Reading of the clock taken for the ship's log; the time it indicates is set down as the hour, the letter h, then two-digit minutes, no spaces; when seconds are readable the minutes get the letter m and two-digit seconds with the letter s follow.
6h18
